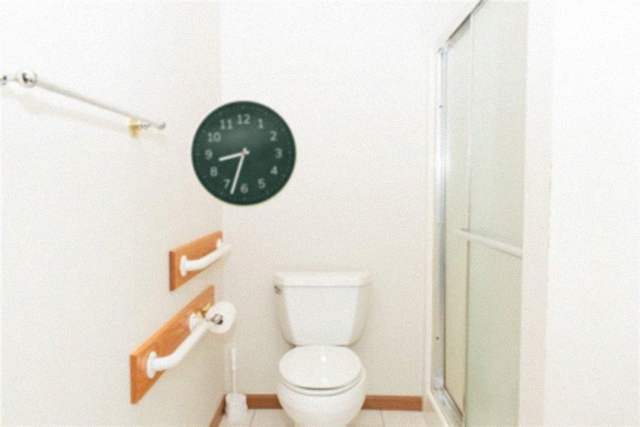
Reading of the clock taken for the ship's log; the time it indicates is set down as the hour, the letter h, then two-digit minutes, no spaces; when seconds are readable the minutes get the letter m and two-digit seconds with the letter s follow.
8h33
